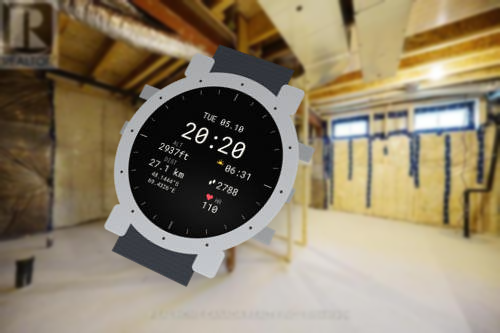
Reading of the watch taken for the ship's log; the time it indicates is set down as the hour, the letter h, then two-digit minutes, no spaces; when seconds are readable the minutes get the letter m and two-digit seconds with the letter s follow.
20h20
